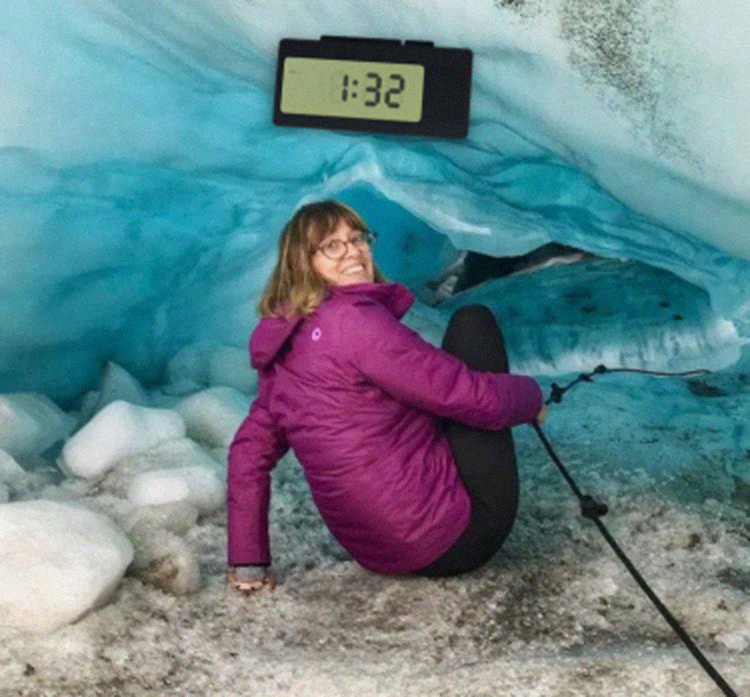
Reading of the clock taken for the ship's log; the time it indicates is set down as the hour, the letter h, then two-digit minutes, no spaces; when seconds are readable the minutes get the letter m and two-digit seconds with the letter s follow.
1h32
